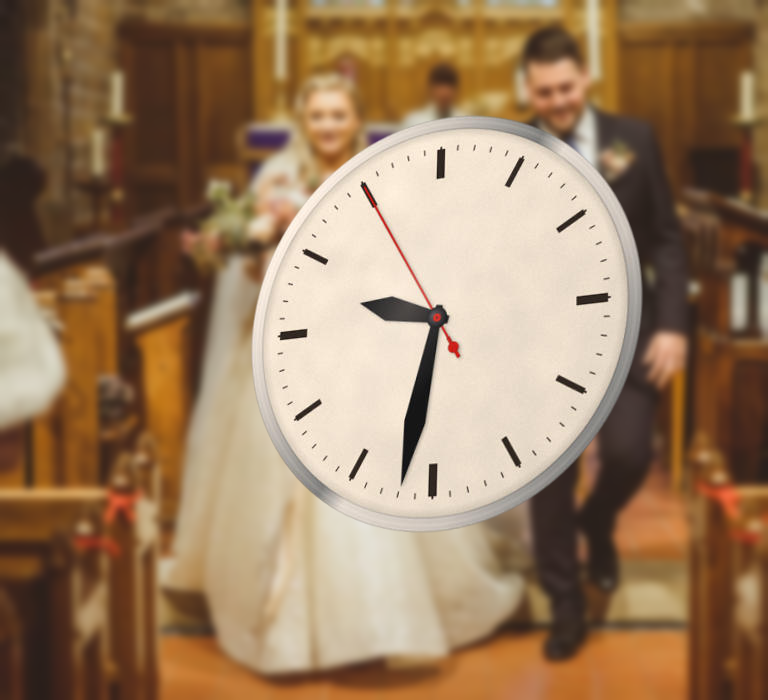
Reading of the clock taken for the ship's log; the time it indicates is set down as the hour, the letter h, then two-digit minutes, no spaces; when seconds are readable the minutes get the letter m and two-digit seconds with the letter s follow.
9h31m55s
